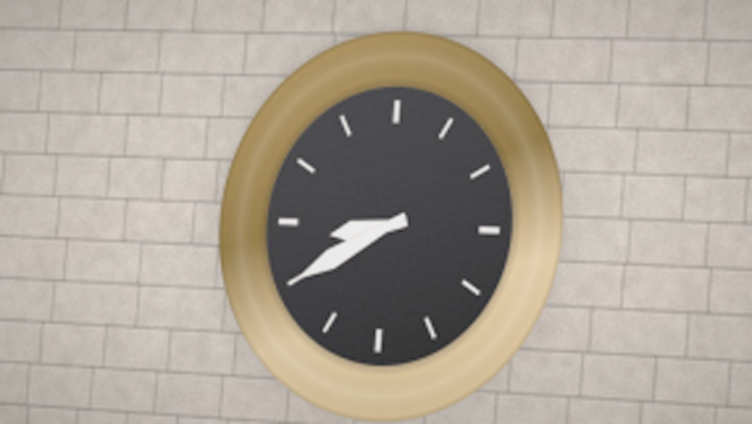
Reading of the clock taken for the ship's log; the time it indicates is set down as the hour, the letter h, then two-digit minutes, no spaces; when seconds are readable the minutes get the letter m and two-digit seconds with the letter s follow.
8h40
